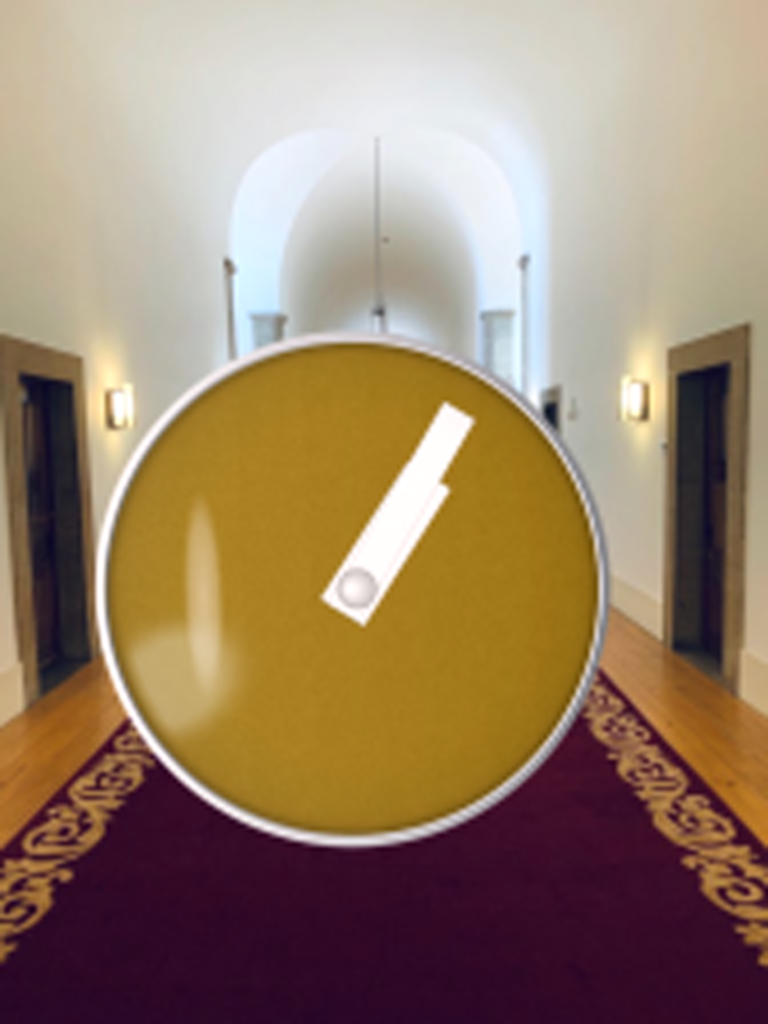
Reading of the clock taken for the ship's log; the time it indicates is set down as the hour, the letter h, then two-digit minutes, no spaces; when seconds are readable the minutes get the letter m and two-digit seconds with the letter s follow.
1h05
